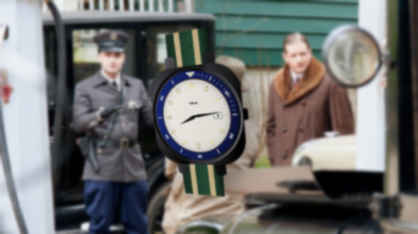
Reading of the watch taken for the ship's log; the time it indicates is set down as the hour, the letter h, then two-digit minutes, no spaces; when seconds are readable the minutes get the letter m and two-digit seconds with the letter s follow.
8h14
